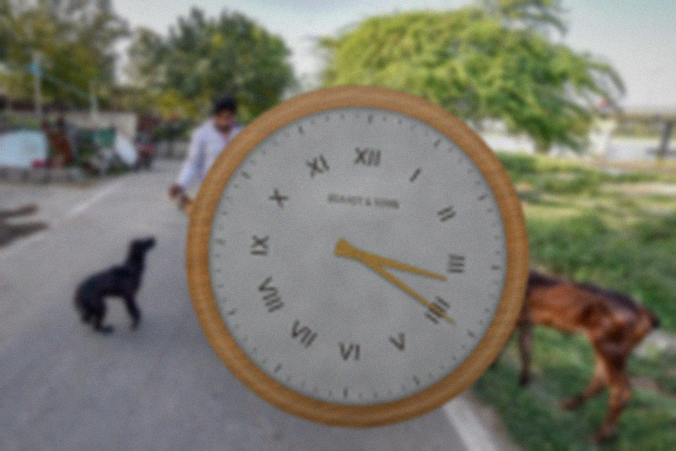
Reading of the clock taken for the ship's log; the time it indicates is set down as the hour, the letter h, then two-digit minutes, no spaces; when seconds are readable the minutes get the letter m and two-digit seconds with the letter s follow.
3h20
